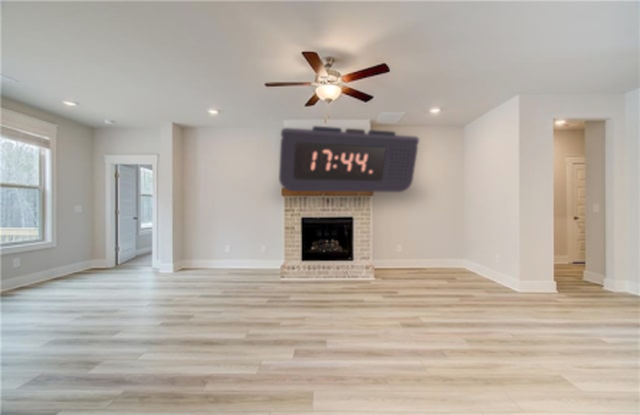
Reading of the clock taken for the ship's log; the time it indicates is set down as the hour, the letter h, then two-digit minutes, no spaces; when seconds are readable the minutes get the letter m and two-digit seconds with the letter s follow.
17h44
